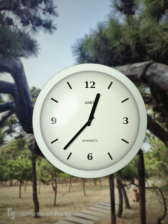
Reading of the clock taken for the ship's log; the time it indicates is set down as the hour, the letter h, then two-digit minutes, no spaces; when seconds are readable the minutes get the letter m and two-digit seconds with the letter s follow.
12h37
